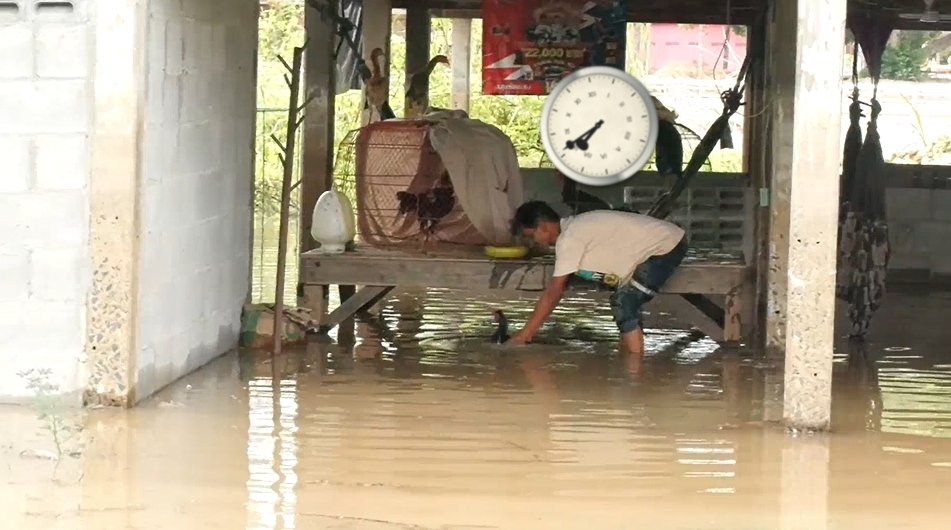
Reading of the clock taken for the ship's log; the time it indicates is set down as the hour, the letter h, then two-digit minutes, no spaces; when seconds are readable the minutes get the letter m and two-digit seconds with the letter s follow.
7h41
